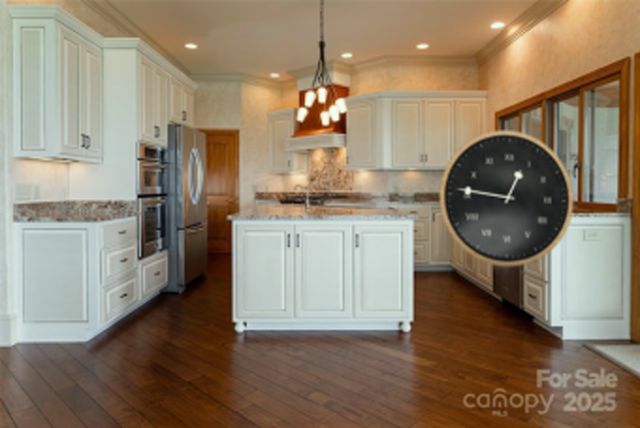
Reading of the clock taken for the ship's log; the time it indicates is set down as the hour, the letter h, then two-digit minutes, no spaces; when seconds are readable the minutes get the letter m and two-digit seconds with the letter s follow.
12h46
